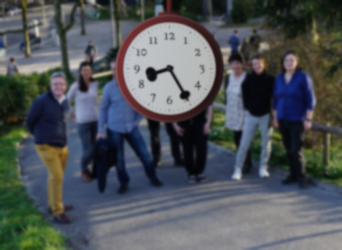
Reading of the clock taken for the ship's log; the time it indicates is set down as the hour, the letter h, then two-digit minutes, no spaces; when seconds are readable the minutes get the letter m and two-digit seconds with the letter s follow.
8h25
